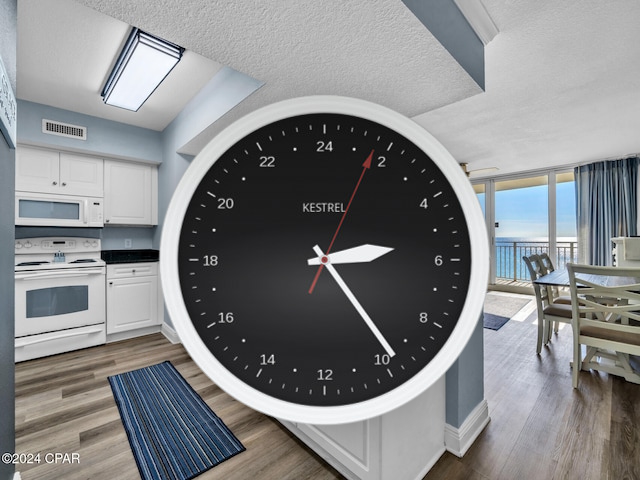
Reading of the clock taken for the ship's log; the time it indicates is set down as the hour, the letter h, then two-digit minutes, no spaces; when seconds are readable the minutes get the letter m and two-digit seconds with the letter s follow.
5h24m04s
